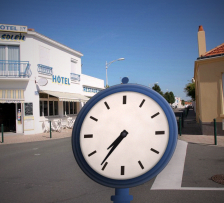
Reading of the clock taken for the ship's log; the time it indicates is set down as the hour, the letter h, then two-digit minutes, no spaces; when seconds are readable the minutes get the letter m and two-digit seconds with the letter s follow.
7h36
